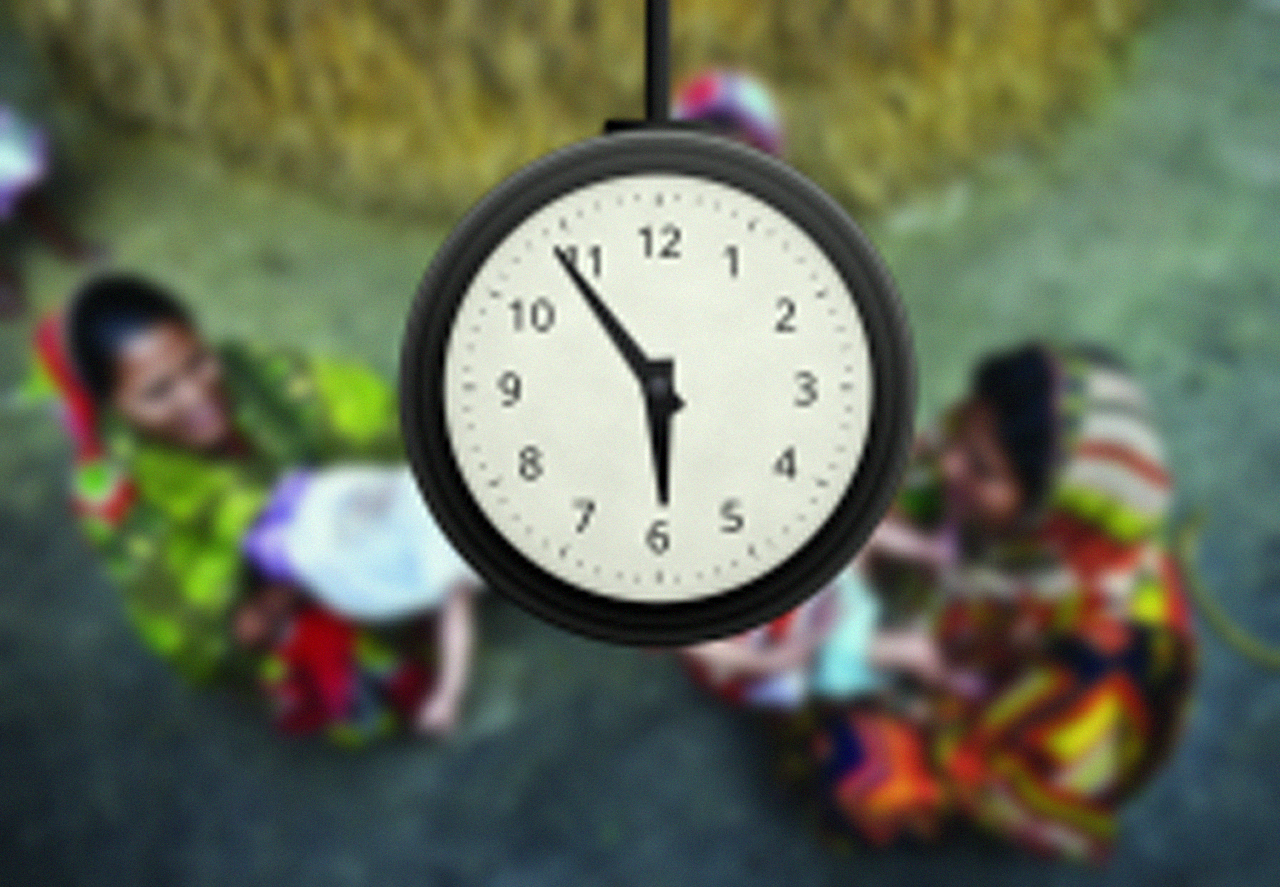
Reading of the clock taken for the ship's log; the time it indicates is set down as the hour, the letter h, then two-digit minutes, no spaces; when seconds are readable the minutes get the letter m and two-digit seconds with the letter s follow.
5h54
